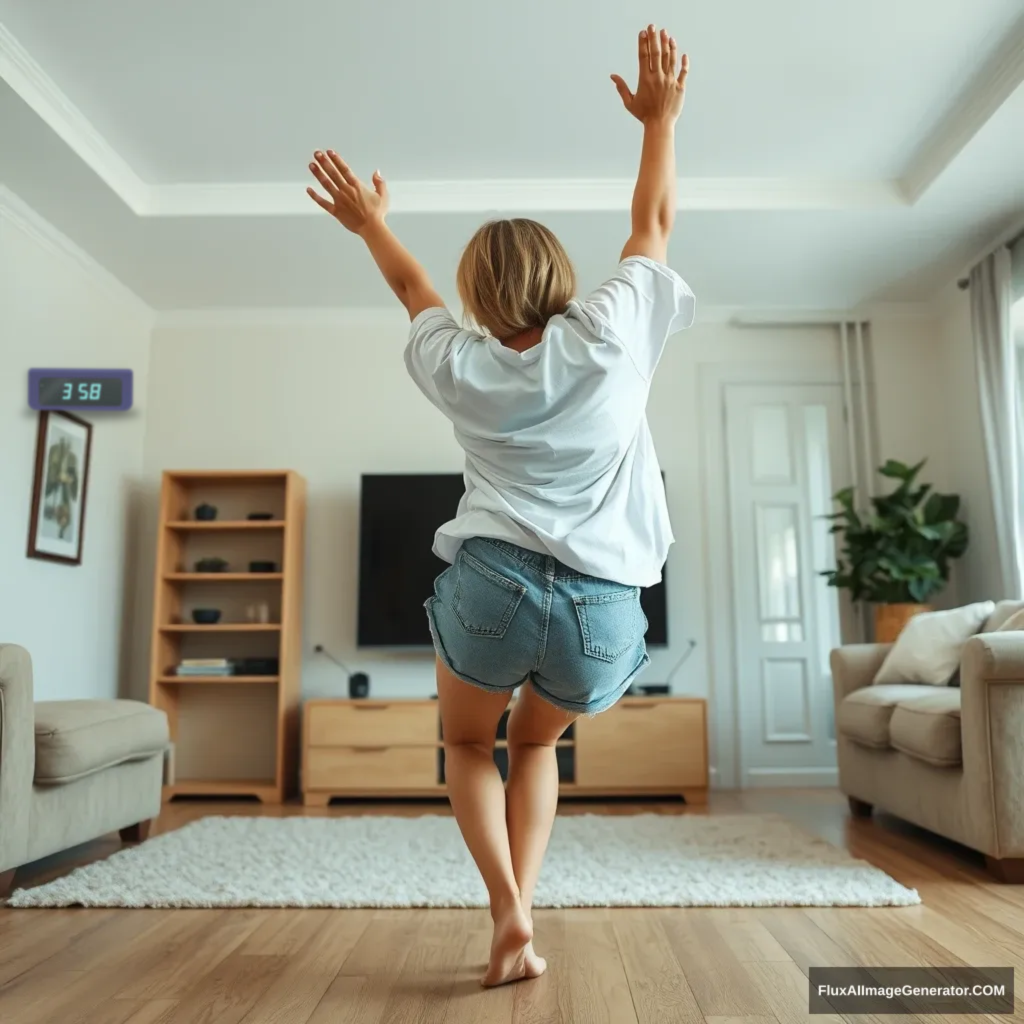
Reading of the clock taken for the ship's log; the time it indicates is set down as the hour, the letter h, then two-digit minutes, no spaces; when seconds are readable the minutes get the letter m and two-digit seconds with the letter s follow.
3h58
